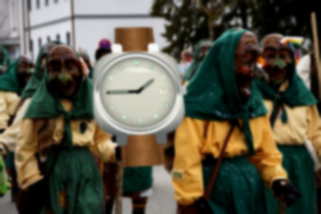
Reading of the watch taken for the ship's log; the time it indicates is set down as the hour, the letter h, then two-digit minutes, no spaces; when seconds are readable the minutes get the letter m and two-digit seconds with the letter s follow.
1h45
